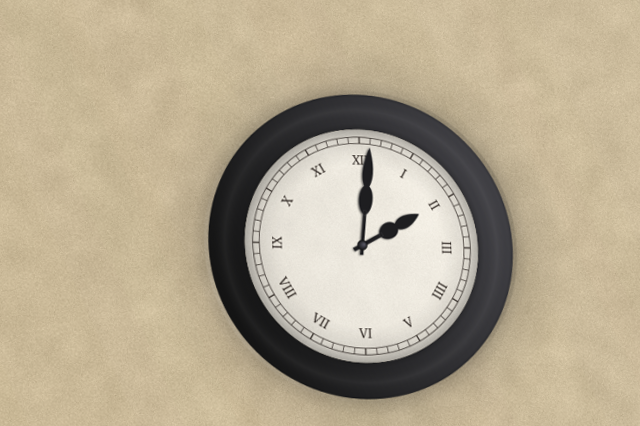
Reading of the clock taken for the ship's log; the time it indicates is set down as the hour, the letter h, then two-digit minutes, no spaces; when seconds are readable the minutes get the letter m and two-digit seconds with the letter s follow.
2h01
